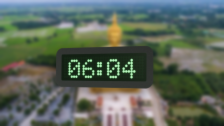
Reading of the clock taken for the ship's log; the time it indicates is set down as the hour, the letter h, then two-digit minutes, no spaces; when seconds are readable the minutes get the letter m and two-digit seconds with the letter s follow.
6h04
